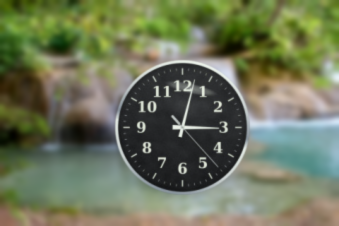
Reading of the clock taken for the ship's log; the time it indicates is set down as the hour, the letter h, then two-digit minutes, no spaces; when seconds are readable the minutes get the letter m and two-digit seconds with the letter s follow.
3h02m23s
